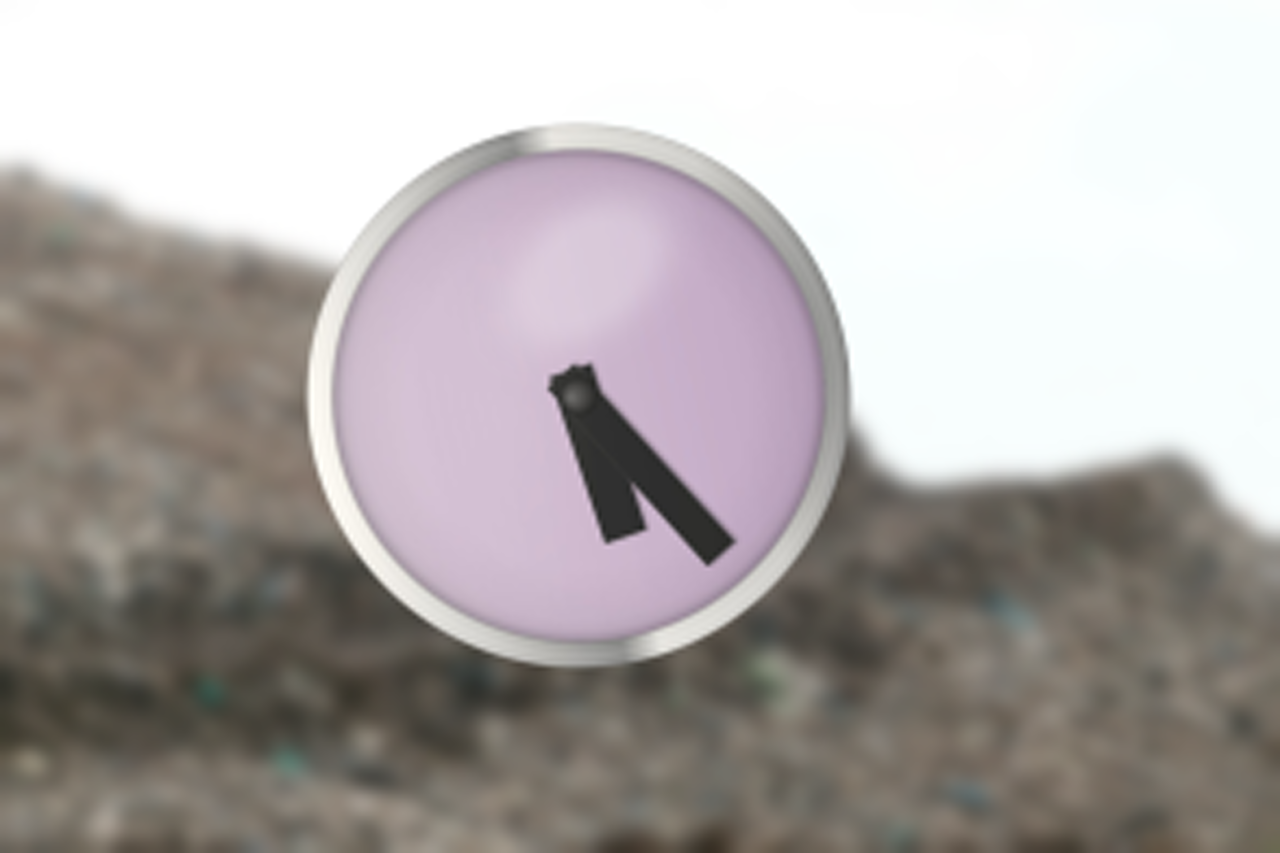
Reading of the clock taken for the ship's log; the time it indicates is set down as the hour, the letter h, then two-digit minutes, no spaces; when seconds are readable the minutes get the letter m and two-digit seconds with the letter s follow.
5h23
